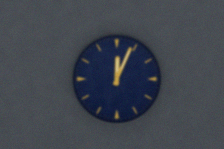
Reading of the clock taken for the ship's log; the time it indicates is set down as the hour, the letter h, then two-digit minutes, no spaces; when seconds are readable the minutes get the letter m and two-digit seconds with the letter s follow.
12h04
